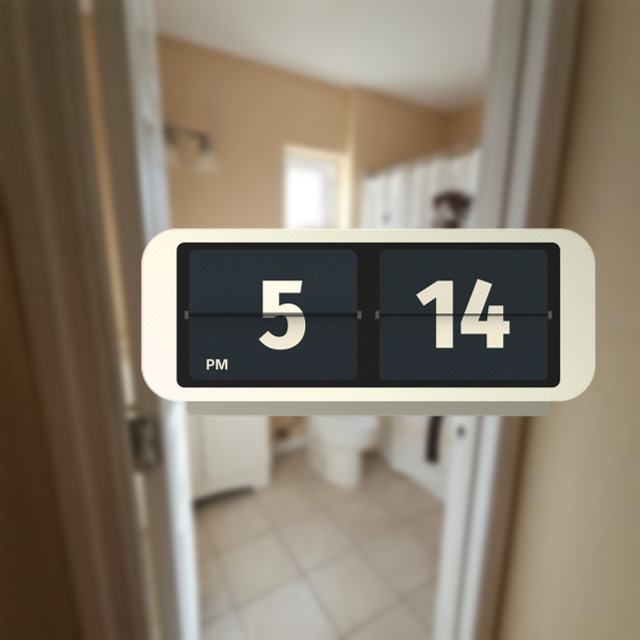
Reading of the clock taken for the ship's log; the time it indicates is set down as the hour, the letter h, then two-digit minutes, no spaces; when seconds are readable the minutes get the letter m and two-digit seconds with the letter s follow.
5h14
